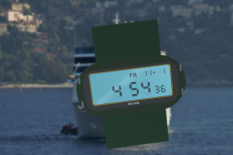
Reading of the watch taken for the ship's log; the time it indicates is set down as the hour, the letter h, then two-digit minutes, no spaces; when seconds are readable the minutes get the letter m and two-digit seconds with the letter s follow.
4h54m36s
